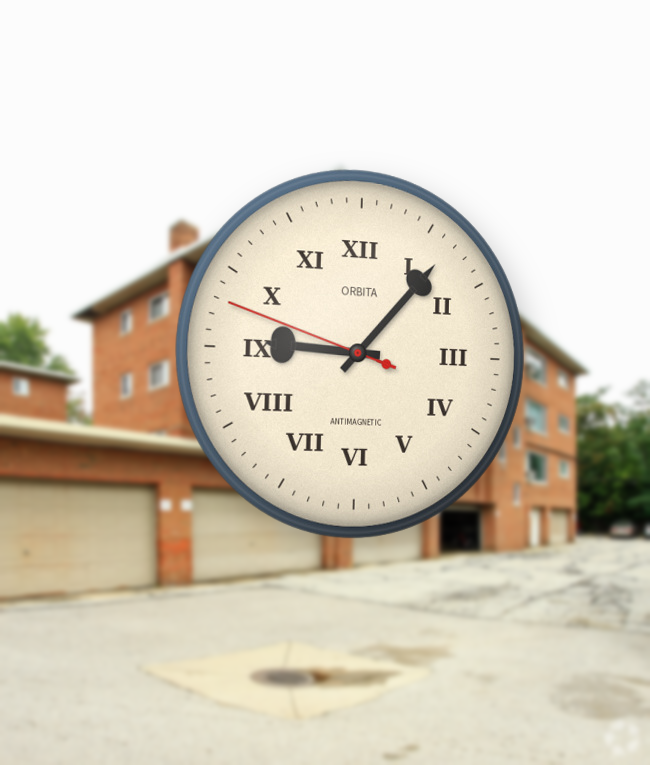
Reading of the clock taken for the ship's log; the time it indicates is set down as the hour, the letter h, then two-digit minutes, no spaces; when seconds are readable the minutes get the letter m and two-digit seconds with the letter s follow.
9h06m48s
